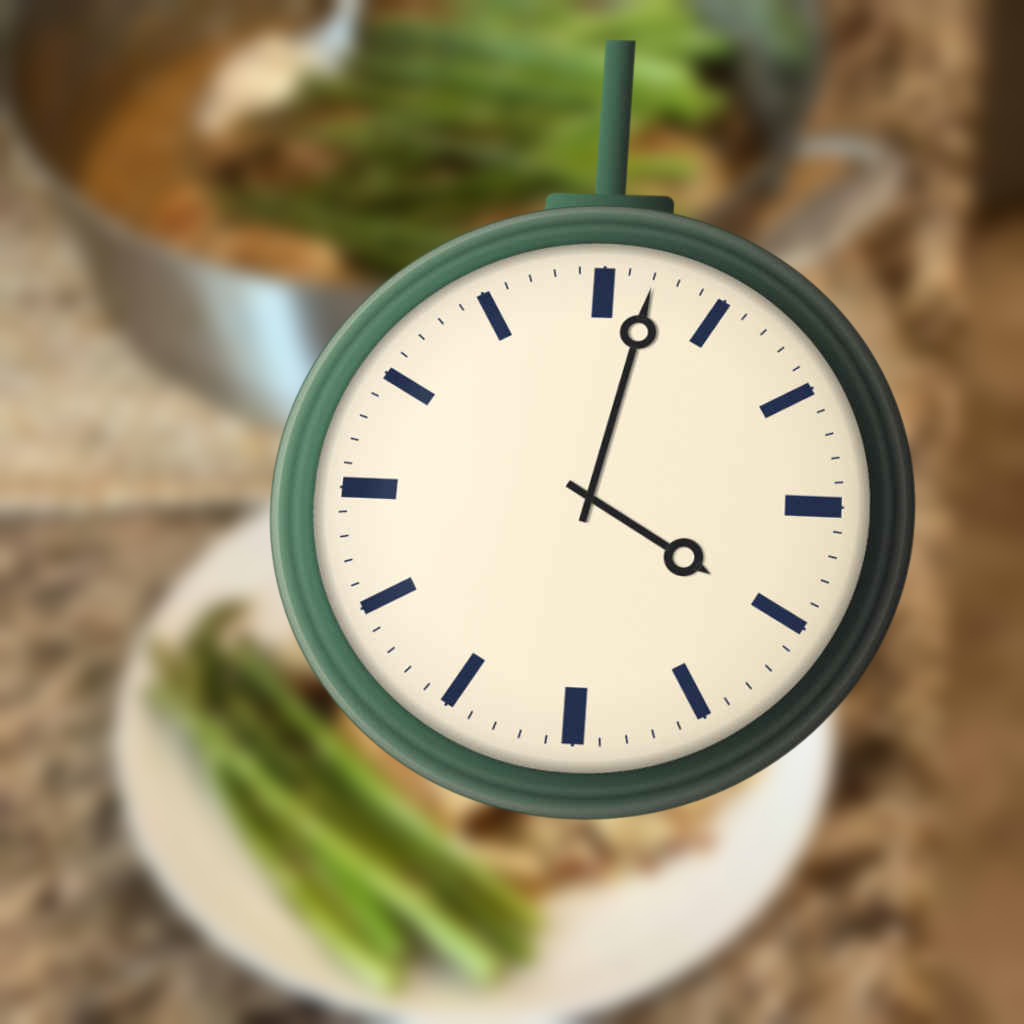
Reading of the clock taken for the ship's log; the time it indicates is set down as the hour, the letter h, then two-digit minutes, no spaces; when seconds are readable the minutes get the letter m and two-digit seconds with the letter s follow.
4h02
